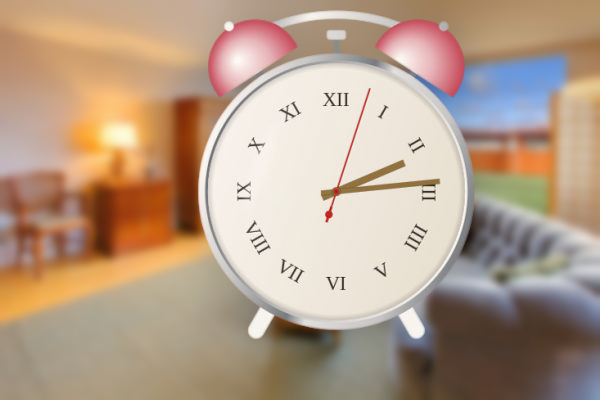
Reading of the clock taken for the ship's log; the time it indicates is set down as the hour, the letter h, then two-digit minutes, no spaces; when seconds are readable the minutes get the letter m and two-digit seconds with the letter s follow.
2h14m03s
